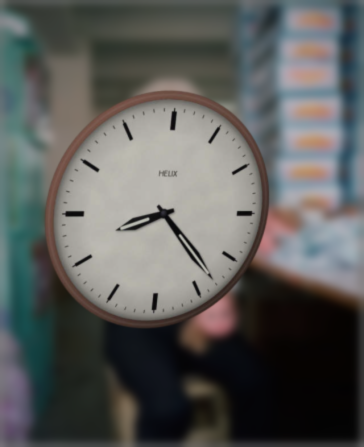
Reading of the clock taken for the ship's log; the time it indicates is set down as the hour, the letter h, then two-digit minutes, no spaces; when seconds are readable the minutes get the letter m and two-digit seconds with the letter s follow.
8h23
